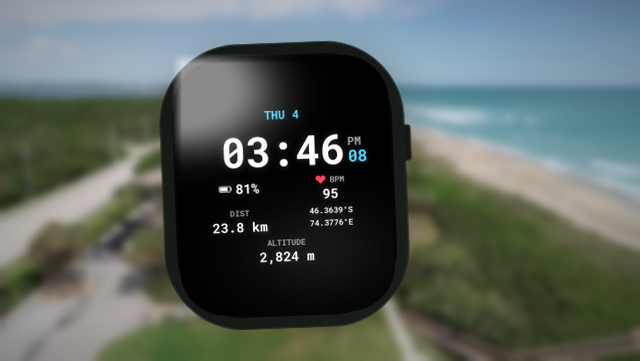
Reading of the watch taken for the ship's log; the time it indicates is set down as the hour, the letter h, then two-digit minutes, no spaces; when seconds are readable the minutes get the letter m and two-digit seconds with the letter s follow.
3h46m08s
